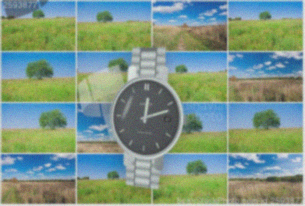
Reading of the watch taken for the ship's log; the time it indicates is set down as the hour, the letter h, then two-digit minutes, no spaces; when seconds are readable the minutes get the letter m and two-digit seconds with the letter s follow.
12h12
